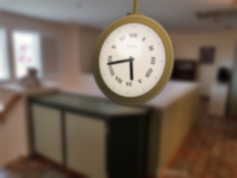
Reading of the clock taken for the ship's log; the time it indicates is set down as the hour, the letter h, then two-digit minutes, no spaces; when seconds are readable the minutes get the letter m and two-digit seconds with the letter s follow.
5h43
